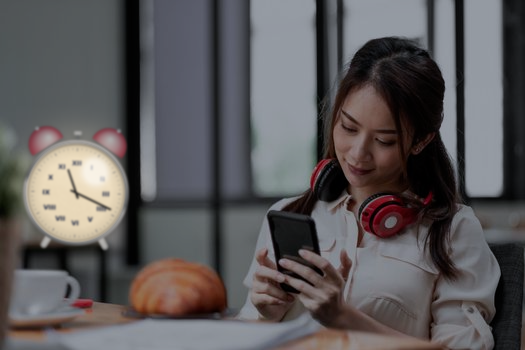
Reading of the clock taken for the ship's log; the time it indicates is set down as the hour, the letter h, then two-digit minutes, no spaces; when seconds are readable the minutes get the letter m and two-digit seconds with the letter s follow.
11h19
